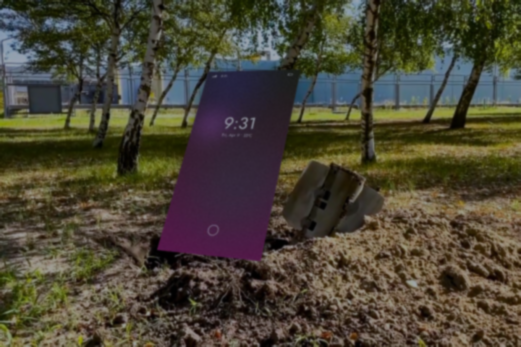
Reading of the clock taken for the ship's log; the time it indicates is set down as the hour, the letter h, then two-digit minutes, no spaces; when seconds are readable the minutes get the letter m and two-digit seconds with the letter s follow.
9h31
